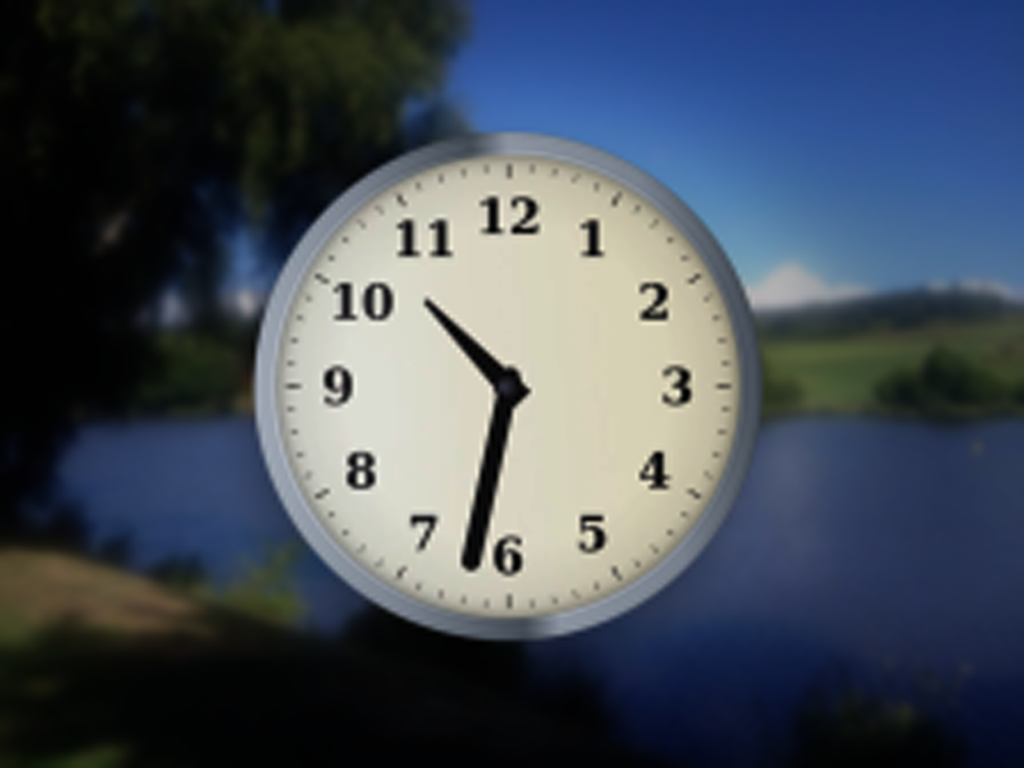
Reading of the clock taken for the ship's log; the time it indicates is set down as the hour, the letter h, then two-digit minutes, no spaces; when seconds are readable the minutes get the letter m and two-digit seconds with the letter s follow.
10h32
